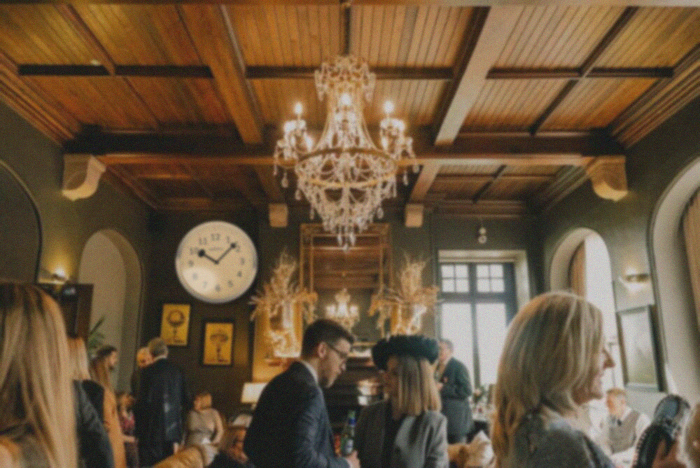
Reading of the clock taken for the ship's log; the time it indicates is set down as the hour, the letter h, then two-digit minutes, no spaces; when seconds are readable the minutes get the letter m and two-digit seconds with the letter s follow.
10h08
